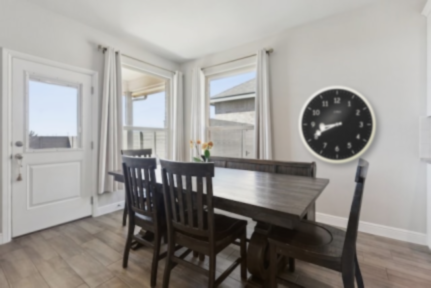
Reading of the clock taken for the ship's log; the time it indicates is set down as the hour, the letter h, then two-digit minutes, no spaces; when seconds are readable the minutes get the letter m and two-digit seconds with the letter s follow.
8h41
